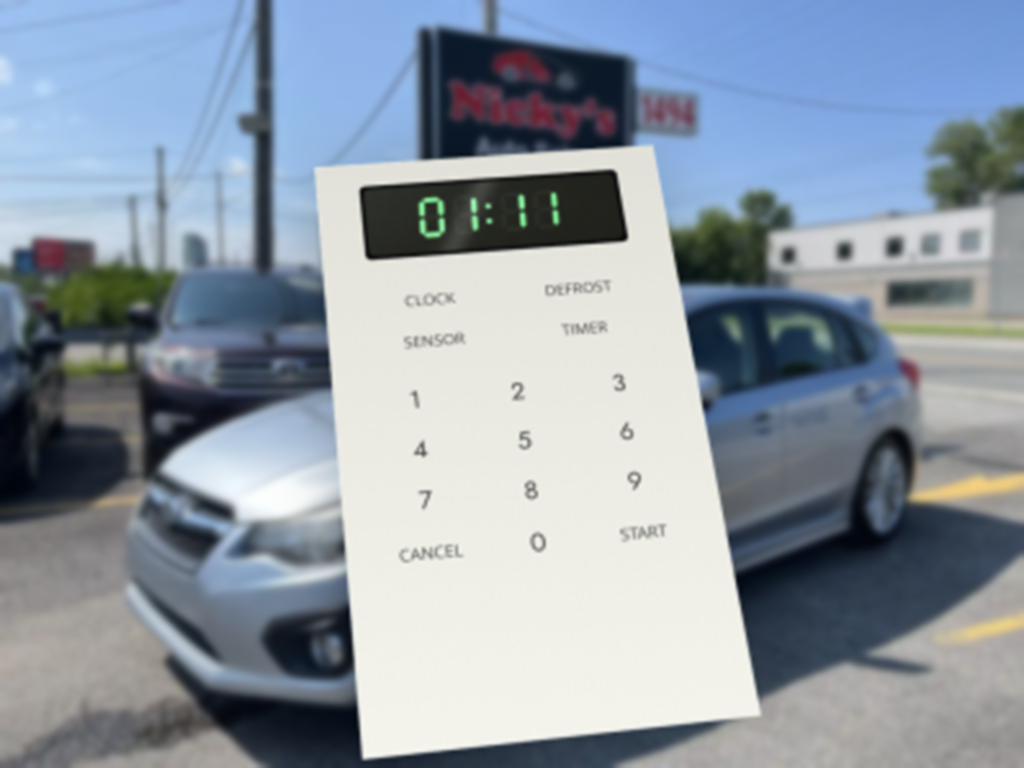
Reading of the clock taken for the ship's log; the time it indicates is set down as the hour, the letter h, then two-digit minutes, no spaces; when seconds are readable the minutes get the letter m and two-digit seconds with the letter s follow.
1h11
